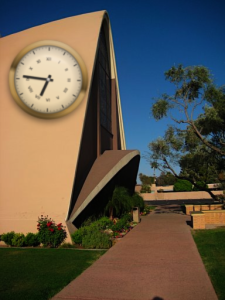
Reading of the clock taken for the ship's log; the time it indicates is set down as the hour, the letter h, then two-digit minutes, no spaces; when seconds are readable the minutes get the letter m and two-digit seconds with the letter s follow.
6h46
